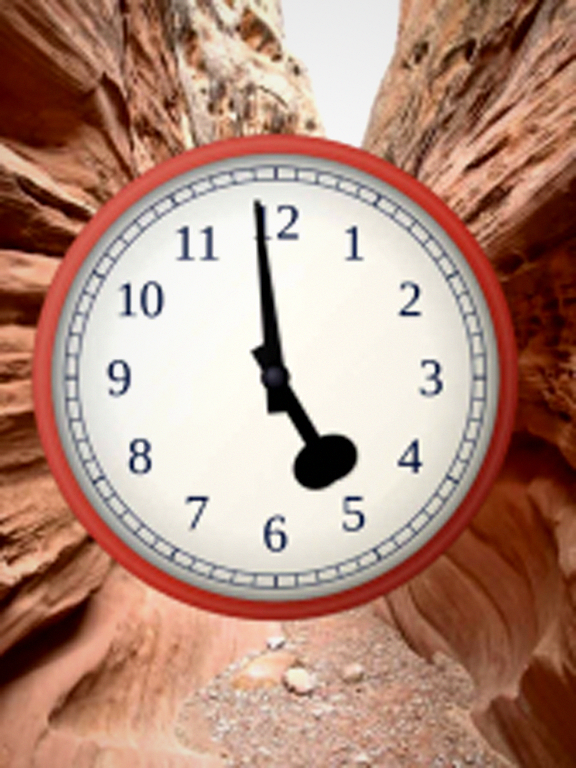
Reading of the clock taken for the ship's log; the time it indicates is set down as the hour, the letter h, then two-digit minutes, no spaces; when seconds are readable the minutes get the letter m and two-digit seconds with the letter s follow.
4h59
